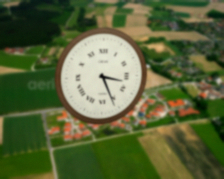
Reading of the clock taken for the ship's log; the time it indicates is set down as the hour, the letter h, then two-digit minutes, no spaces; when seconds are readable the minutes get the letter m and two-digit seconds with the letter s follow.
3h26
